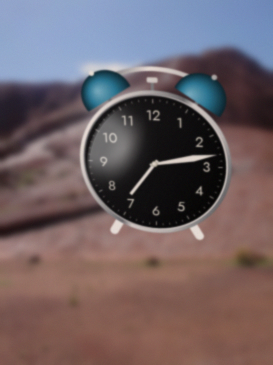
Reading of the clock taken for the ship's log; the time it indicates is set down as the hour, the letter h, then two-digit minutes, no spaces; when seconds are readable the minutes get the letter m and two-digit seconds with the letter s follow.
7h13
